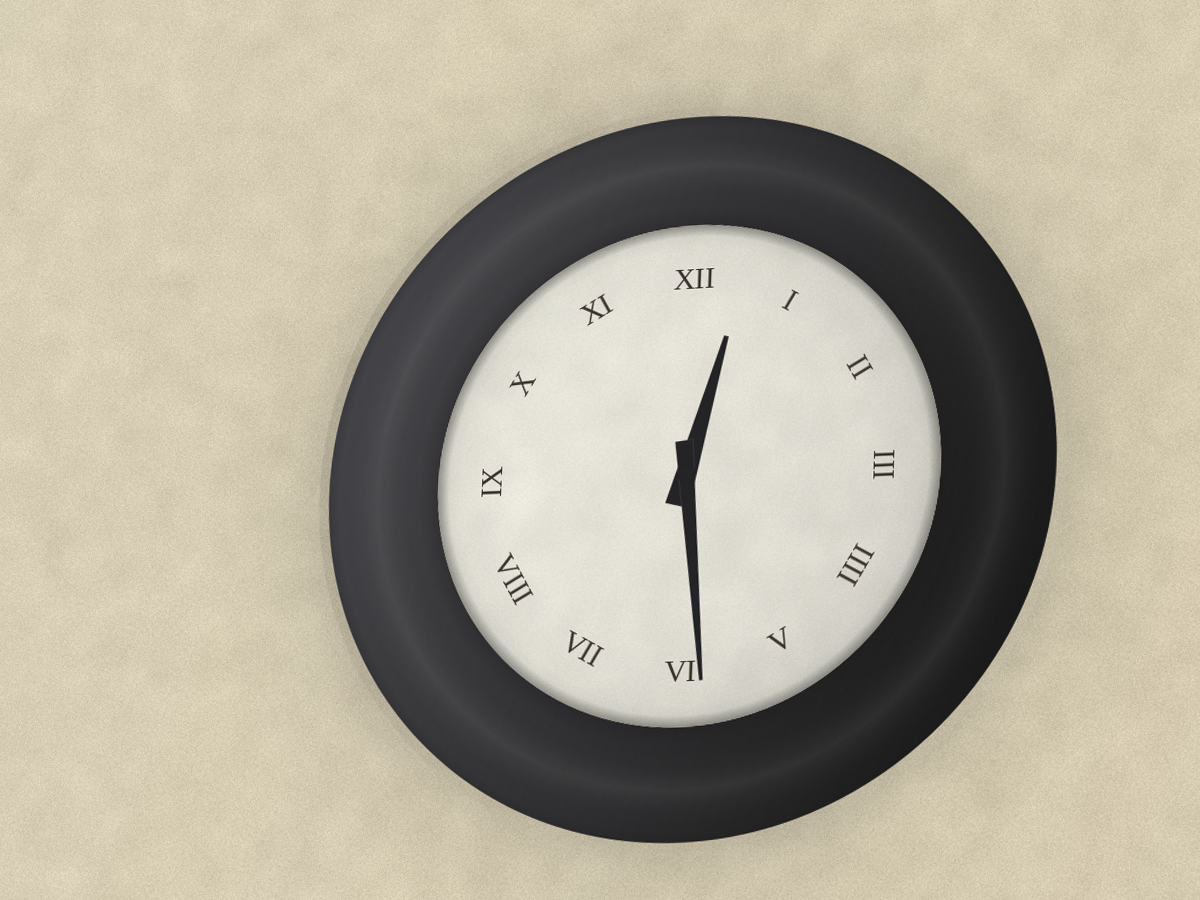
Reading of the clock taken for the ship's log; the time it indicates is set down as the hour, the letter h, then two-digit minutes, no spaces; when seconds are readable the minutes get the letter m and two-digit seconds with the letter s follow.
12h29
